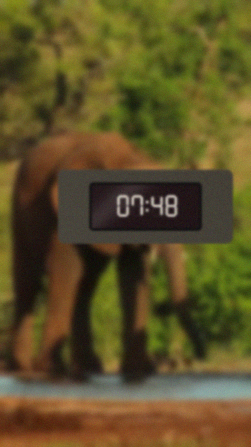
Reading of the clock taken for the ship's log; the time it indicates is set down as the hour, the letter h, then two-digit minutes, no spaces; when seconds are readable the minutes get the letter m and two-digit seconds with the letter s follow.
7h48
